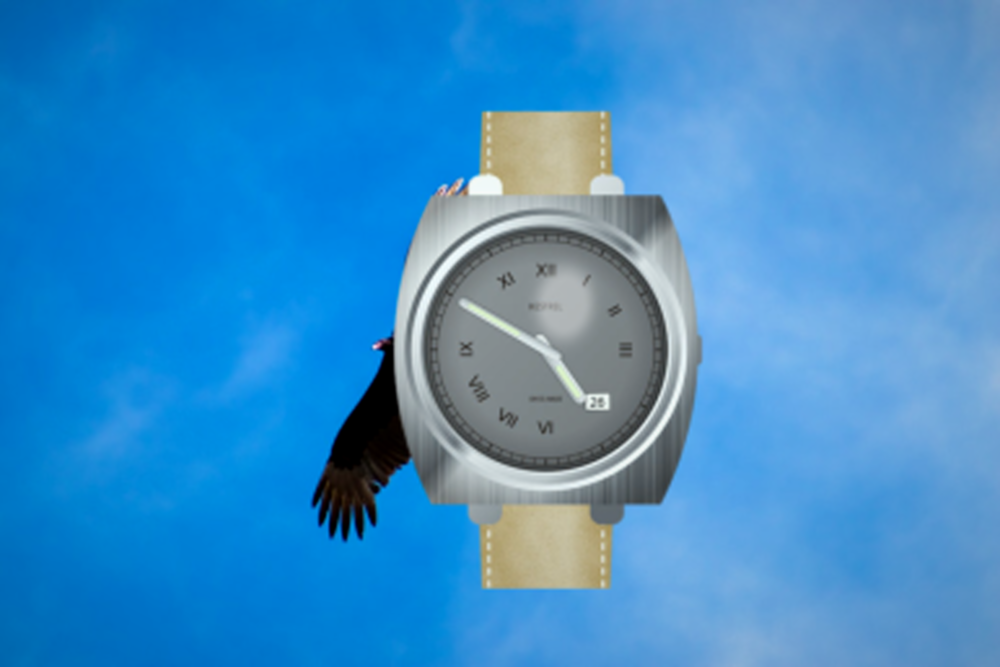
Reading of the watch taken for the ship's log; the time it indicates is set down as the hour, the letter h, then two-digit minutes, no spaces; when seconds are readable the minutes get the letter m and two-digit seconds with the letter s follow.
4h50
